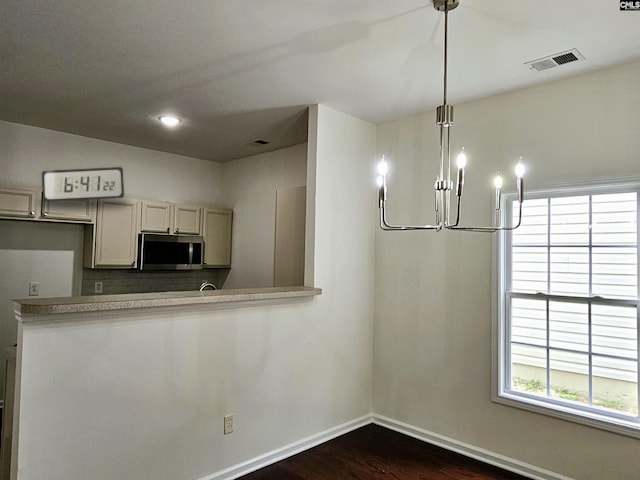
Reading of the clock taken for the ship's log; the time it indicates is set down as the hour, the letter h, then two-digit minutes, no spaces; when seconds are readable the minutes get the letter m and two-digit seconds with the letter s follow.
6h41
